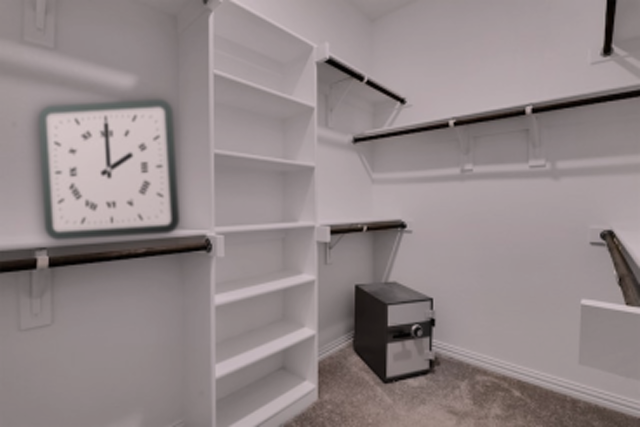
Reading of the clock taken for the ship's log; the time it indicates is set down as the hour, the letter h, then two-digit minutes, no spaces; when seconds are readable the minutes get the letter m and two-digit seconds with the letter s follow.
2h00
